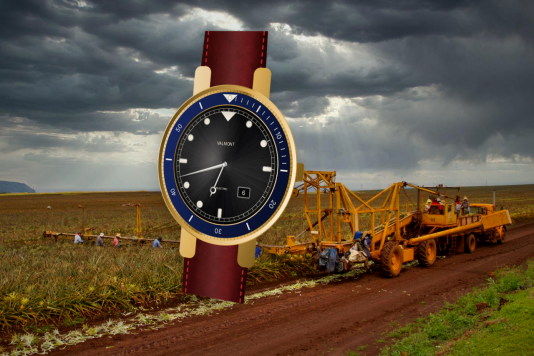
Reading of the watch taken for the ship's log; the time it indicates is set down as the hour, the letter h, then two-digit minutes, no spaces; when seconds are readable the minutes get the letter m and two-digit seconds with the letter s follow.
6h42
